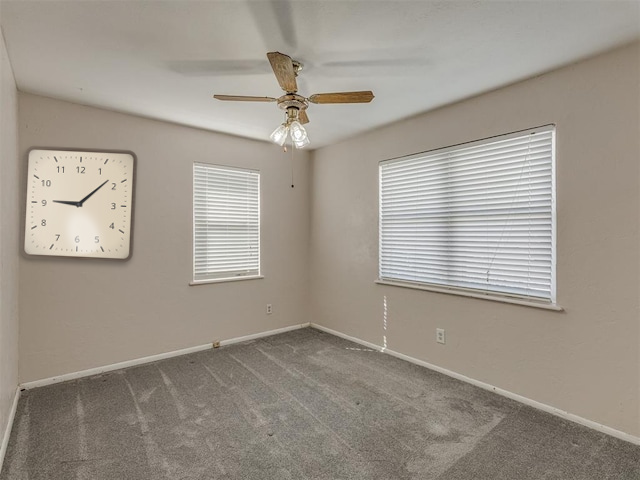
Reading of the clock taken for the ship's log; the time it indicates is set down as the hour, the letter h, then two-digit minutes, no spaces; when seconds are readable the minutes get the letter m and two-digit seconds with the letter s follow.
9h08
